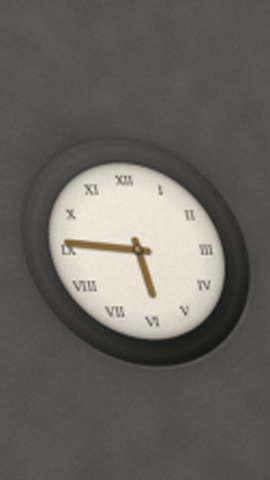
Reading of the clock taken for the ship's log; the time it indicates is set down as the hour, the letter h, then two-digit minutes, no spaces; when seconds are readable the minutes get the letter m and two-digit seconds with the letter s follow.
5h46
